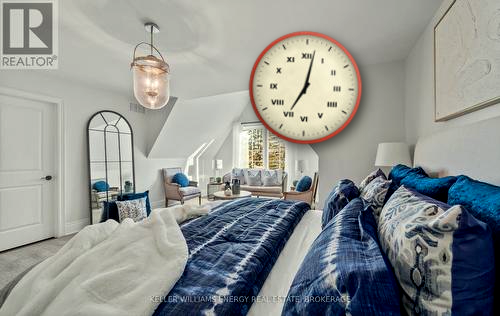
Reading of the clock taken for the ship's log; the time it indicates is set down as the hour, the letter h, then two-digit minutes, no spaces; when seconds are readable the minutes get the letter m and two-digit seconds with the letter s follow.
7h02
